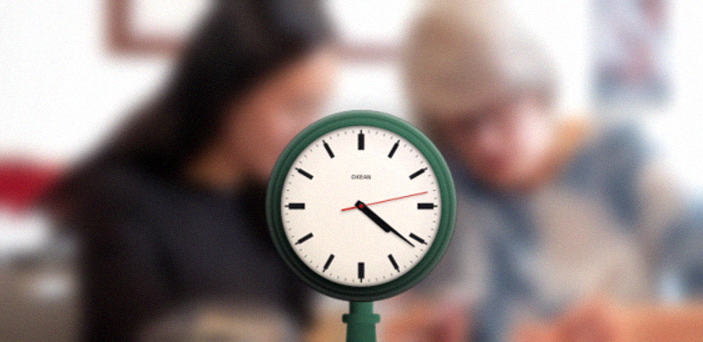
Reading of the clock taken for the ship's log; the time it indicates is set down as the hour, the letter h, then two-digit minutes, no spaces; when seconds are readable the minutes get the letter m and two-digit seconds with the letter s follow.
4h21m13s
